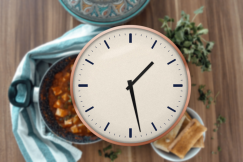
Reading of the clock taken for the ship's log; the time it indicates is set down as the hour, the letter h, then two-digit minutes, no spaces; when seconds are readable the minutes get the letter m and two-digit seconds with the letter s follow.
1h28
